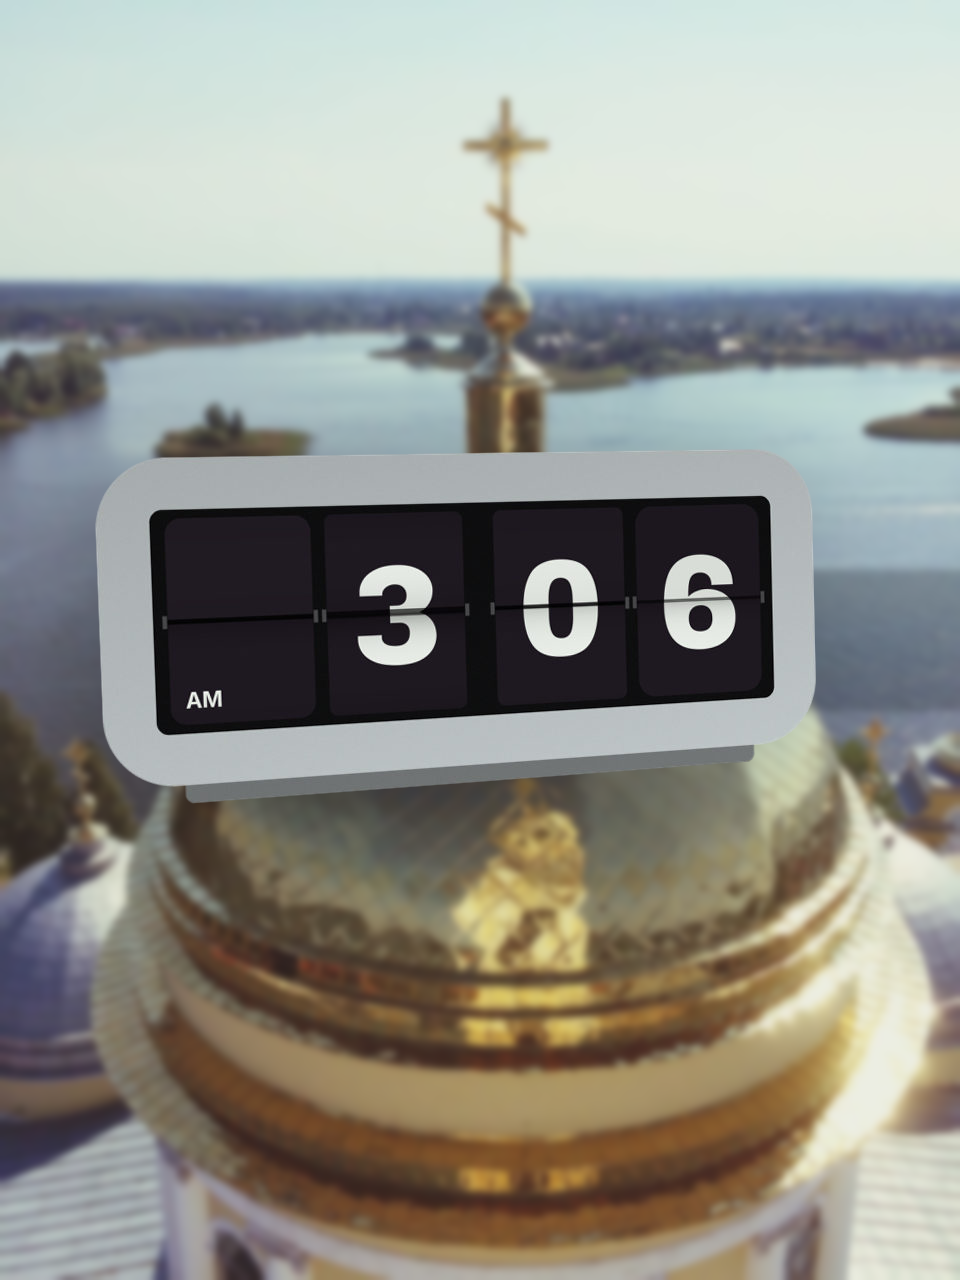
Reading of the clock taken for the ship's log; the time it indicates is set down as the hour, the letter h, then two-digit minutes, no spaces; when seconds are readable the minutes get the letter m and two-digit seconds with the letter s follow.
3h06
